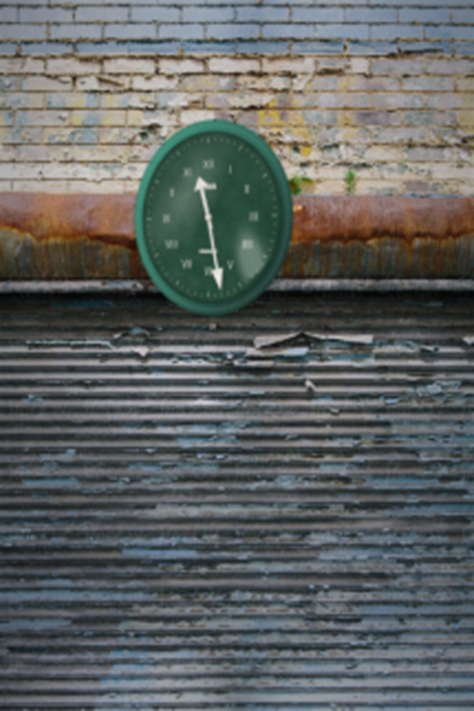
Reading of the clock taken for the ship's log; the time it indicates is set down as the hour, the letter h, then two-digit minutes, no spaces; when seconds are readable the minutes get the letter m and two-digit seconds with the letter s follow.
11h28
